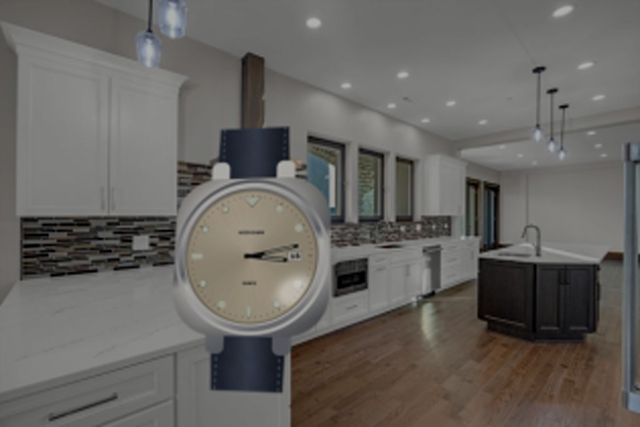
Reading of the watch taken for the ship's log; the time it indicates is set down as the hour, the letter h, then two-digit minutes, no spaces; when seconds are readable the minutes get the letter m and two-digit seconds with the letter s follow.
3h13
